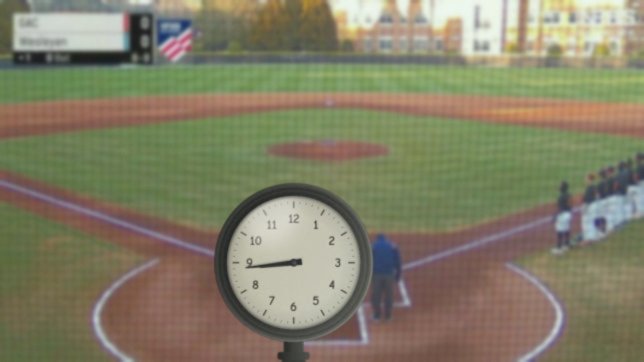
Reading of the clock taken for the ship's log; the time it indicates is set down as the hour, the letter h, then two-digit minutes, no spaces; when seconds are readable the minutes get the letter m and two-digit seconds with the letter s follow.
8h44
